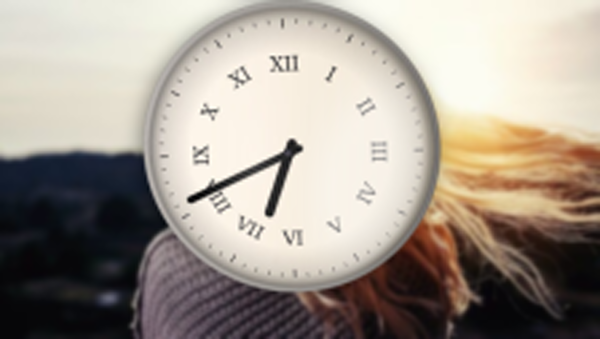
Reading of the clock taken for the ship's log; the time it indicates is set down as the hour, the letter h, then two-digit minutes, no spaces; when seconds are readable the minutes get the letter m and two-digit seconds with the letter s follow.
6h41
